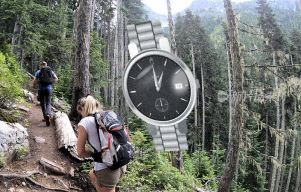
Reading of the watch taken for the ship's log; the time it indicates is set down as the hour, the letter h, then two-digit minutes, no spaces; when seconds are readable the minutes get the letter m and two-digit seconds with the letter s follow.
1h00
